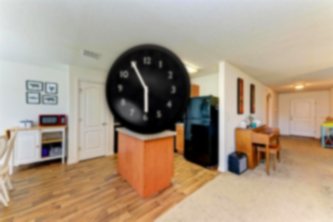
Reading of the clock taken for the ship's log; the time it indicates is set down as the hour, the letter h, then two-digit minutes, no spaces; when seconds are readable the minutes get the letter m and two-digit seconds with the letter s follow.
5h55
